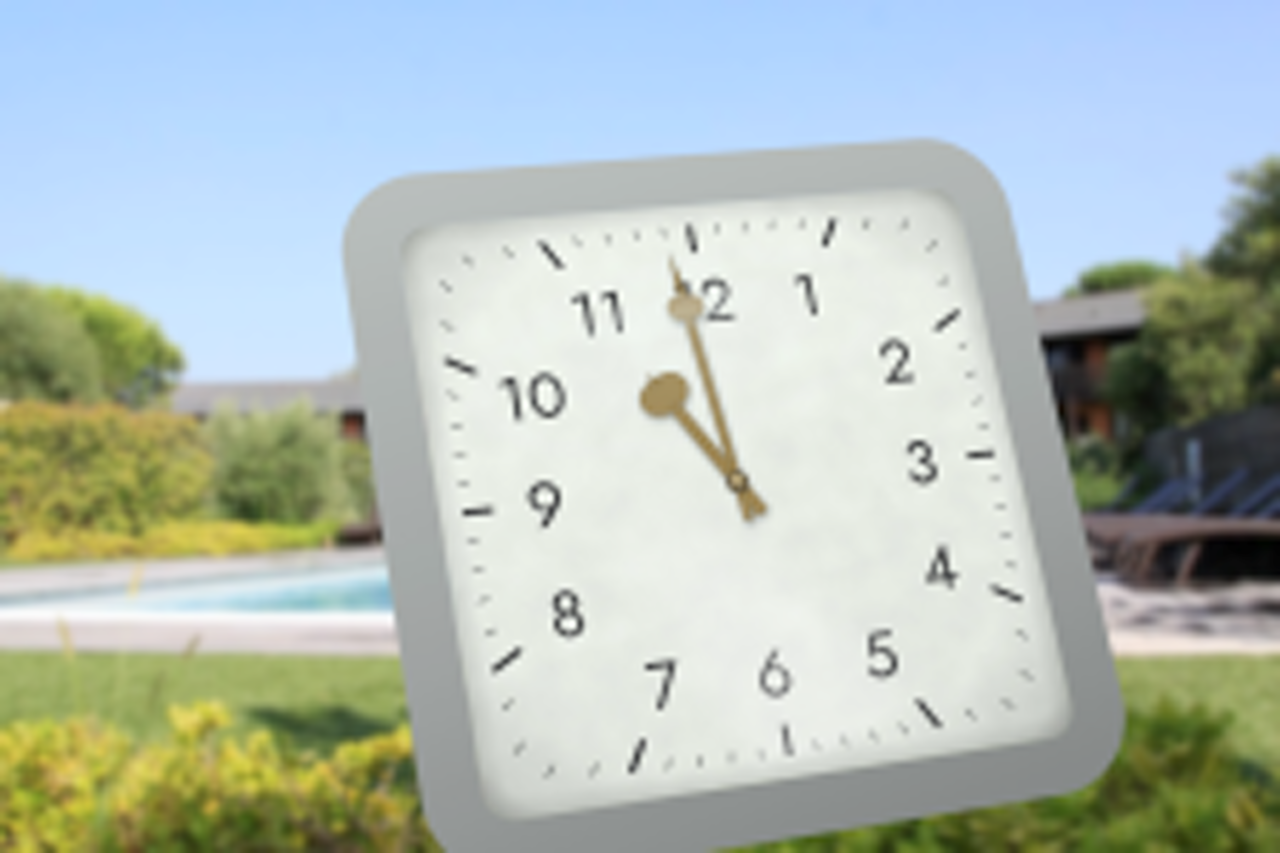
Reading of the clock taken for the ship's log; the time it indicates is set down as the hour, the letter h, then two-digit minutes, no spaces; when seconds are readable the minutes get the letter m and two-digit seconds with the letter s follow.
10h59
